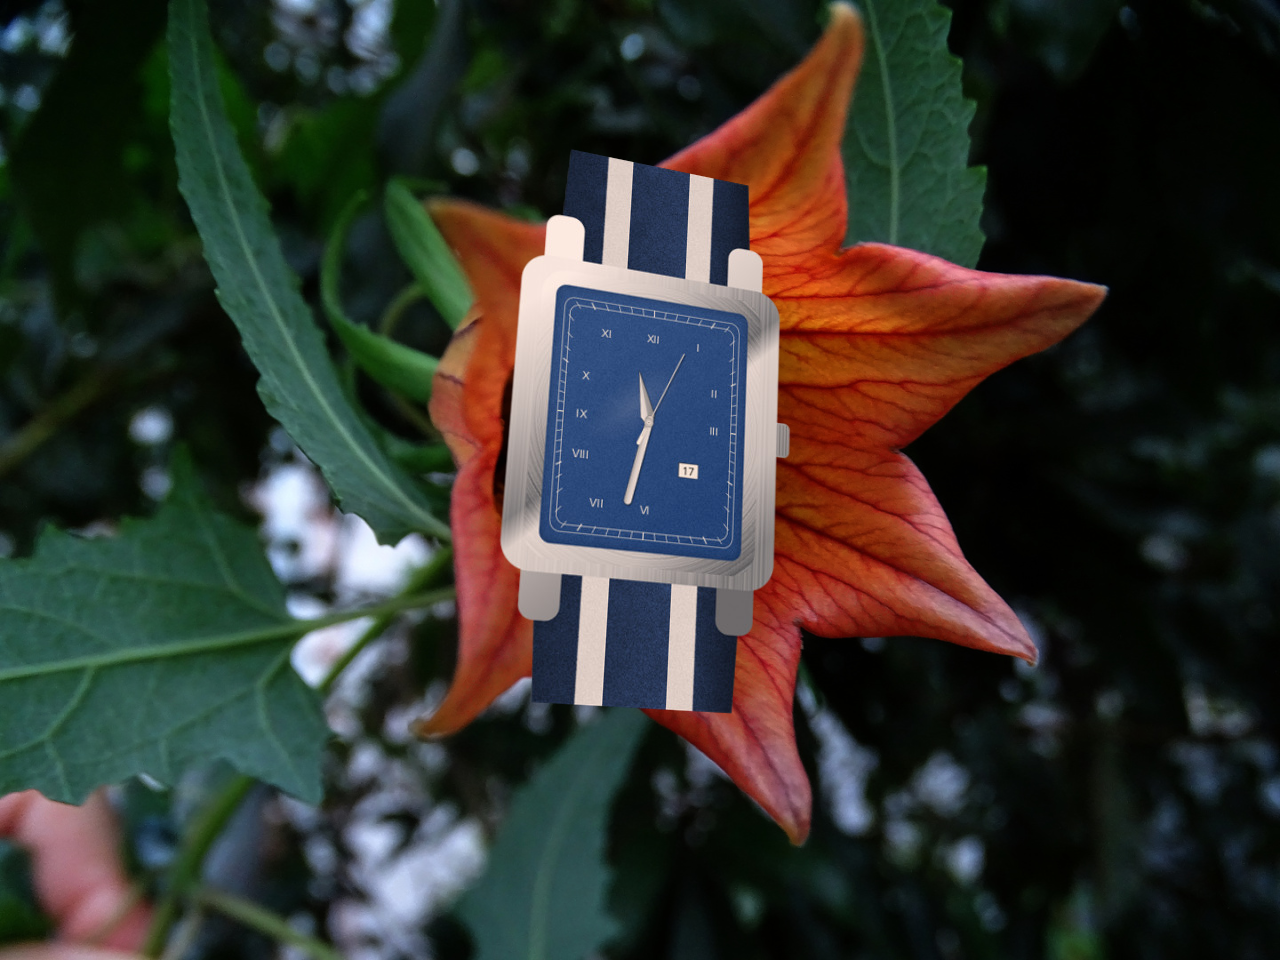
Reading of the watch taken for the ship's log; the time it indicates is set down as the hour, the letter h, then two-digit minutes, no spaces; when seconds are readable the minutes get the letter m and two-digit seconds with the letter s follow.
11h32m04s
